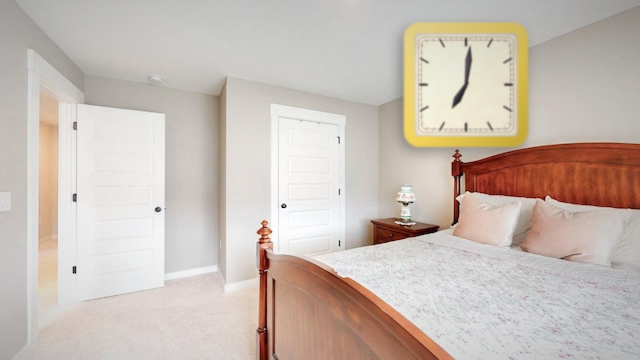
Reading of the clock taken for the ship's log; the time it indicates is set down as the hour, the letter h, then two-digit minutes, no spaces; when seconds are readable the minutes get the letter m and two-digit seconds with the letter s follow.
7h01
